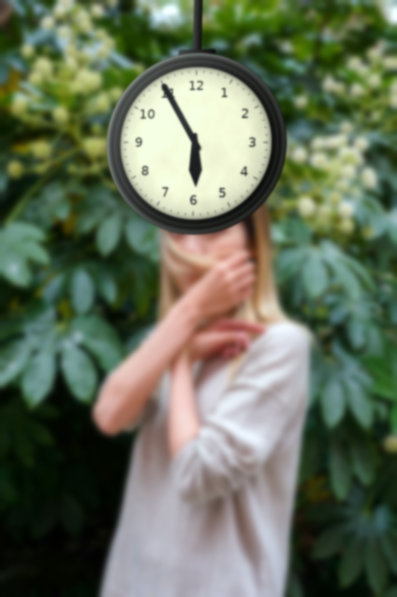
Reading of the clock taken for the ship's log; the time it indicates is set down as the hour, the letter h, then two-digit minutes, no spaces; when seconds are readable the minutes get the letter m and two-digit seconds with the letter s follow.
5h55
